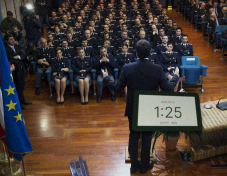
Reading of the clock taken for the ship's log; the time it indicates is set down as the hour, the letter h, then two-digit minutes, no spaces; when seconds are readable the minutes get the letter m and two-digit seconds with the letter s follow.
1h25
